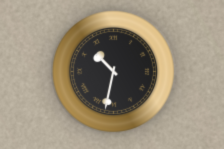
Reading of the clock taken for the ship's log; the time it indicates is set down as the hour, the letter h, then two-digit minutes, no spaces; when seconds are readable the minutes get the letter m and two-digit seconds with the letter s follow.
10h32
